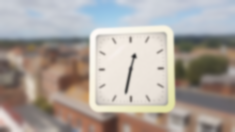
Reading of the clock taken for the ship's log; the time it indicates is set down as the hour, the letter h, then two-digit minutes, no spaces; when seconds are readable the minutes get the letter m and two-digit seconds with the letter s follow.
12h32
